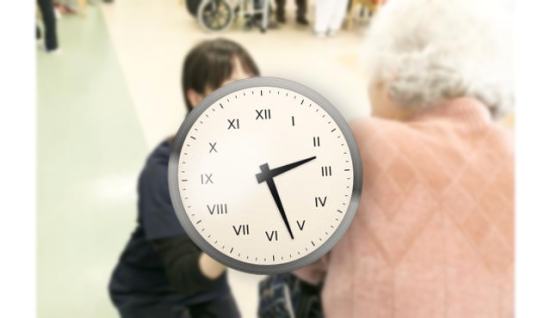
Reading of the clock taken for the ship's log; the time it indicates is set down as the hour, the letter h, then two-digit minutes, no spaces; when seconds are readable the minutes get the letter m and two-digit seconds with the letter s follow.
2h27
